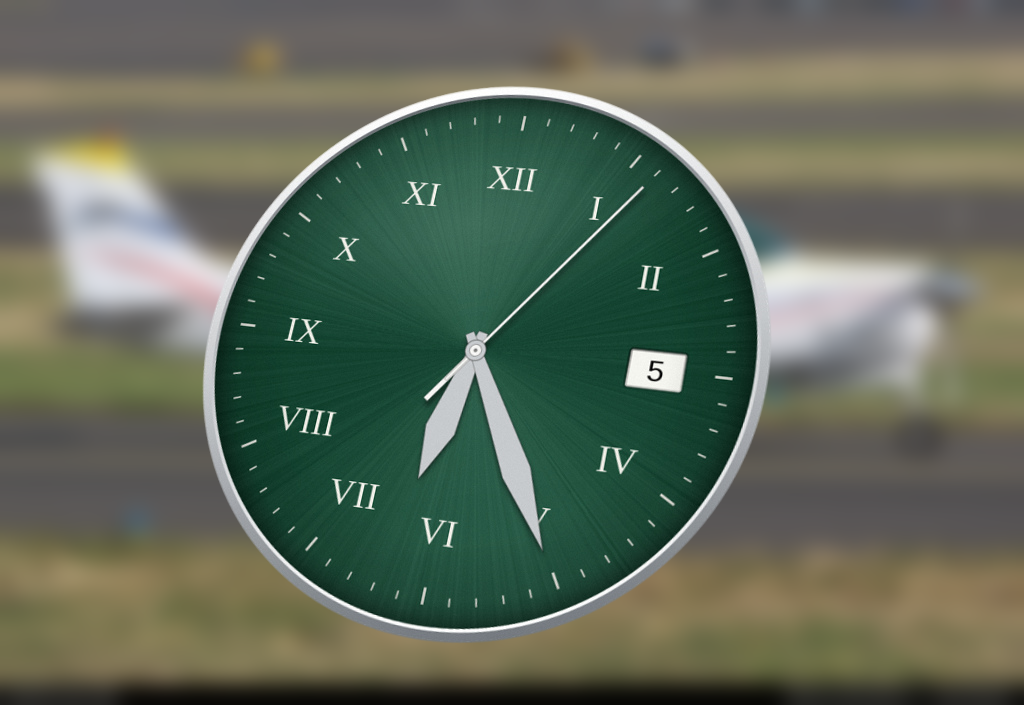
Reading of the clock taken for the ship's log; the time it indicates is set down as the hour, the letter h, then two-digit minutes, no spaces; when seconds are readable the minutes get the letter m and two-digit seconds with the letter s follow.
6h25m06s
